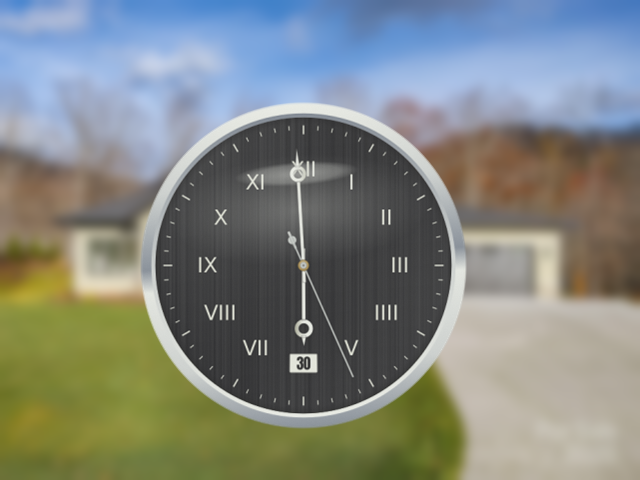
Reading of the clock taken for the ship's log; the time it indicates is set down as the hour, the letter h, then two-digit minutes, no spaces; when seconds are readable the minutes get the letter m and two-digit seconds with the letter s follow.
5h59m26s
